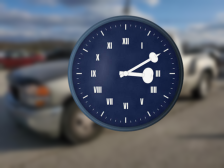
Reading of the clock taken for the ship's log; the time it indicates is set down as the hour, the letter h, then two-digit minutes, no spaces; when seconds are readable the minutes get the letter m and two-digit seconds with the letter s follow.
3h10
